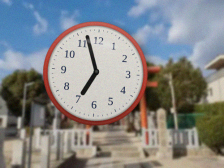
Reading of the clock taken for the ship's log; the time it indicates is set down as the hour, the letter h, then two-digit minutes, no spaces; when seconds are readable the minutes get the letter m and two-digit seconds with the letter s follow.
6h57
